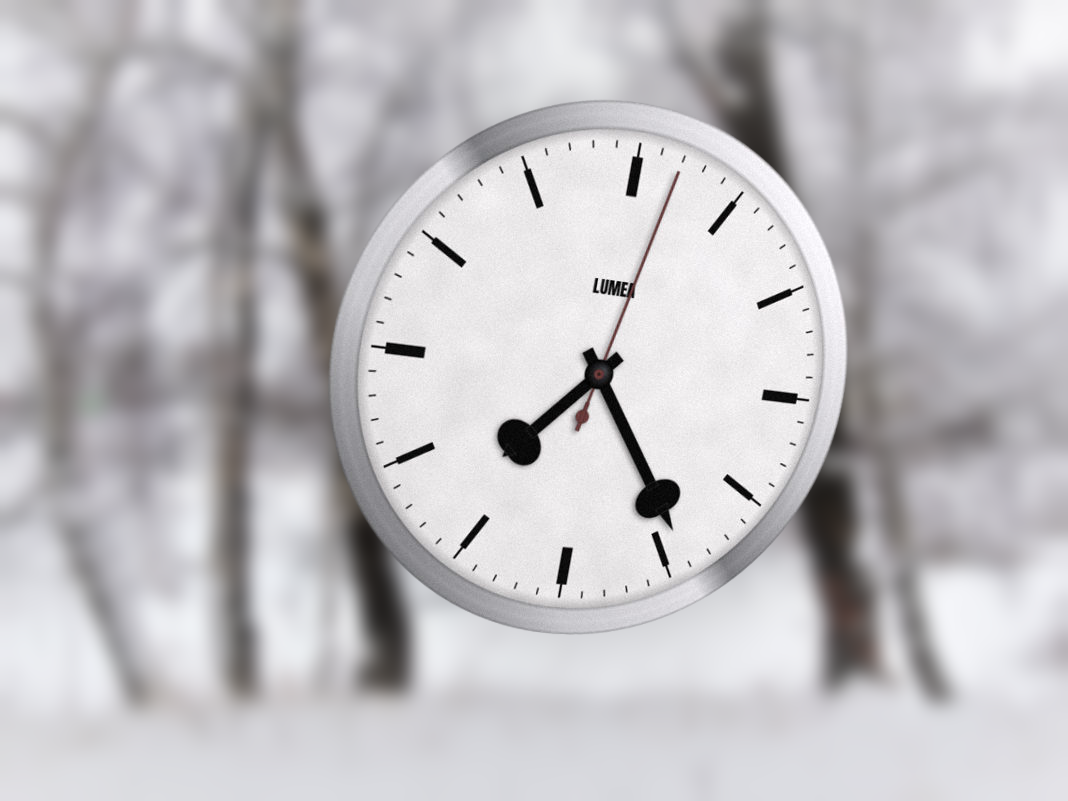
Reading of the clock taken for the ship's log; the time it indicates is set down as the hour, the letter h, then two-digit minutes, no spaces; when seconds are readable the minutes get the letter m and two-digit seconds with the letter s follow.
7h24m02s
